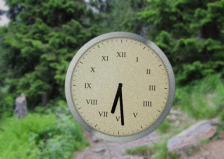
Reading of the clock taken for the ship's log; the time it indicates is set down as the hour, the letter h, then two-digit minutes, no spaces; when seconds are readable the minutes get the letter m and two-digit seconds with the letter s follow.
6h29
